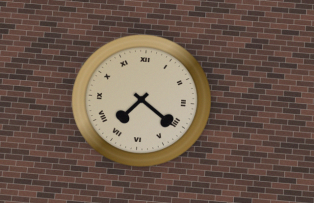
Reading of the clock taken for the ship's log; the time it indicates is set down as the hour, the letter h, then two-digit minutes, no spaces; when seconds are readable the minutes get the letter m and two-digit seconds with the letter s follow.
7h21
